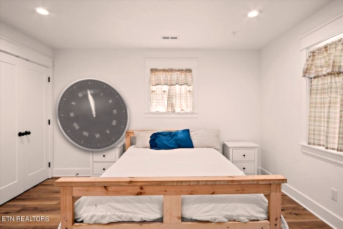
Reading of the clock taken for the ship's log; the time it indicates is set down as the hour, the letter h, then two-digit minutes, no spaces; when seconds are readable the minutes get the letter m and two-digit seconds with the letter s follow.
11h59
